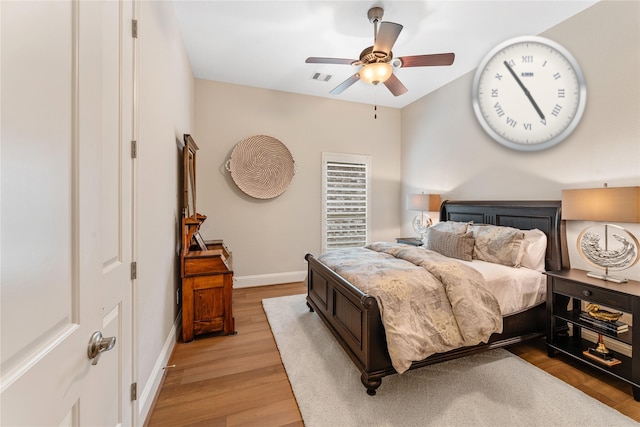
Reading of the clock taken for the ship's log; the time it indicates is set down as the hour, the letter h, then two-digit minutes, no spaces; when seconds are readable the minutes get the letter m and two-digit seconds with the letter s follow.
4h54
